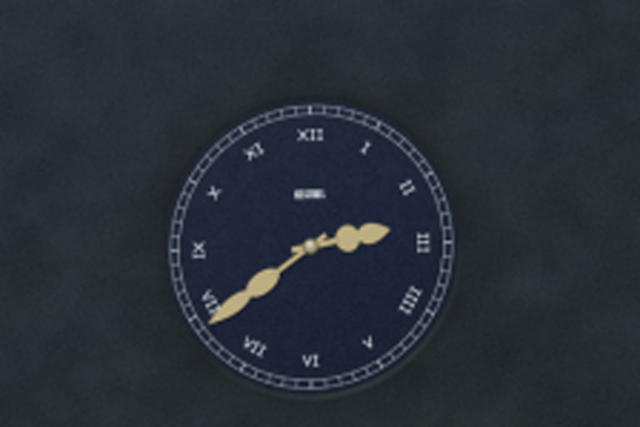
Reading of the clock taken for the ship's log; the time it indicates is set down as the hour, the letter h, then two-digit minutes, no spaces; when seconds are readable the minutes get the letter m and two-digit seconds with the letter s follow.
2h39
